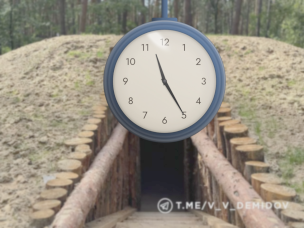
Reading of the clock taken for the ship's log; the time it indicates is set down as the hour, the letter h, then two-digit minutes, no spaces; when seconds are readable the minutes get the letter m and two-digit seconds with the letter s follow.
11h25
